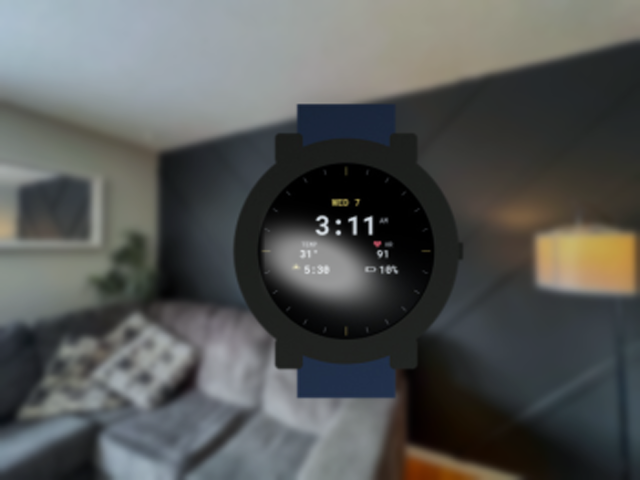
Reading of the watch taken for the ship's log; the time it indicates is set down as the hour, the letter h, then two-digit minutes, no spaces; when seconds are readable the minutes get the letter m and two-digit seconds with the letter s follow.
3h11
